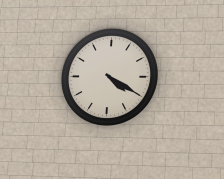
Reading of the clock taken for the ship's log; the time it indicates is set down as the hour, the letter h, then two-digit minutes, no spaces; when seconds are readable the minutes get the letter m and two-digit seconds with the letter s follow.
4h20
